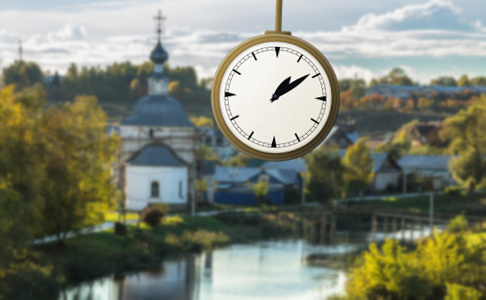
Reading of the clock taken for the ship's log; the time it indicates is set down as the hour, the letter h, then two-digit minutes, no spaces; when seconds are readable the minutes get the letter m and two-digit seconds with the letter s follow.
1h09
